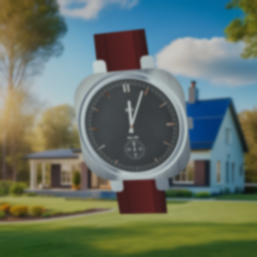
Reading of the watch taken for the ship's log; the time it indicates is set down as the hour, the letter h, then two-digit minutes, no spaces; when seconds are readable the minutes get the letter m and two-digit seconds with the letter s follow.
12h04
